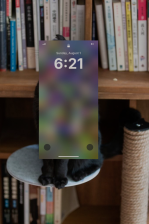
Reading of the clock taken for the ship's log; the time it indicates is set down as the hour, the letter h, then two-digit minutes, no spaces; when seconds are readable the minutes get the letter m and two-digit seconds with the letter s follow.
6h21
